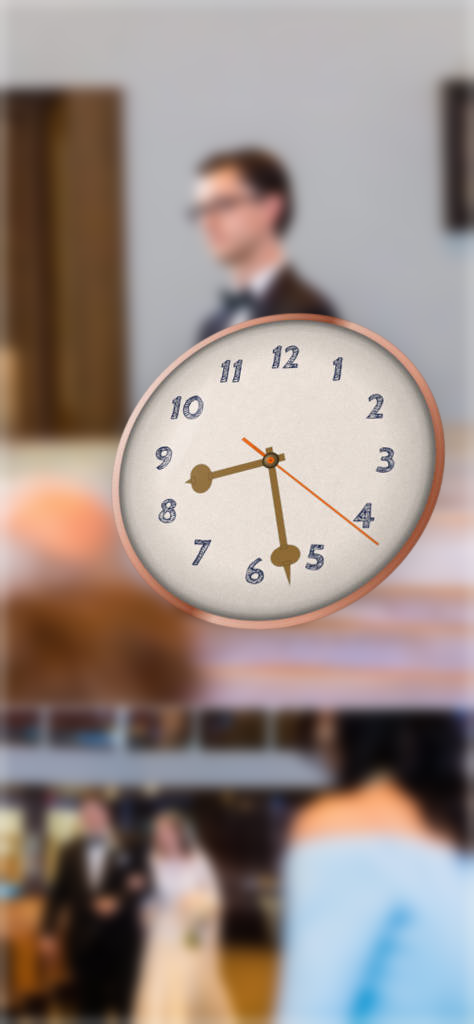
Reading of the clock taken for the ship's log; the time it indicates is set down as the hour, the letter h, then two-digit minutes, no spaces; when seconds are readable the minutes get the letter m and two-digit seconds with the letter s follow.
8h27m21s
